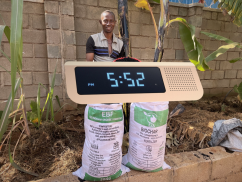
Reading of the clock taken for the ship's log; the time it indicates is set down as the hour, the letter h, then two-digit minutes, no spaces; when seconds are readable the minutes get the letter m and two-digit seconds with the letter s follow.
5h52
